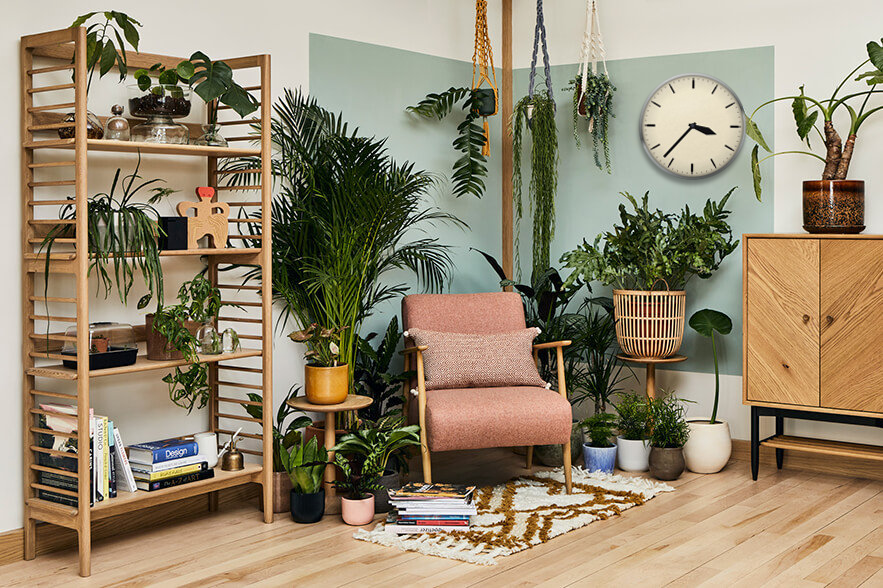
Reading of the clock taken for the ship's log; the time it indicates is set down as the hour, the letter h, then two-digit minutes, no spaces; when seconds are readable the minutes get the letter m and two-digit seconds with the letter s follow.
3h37
